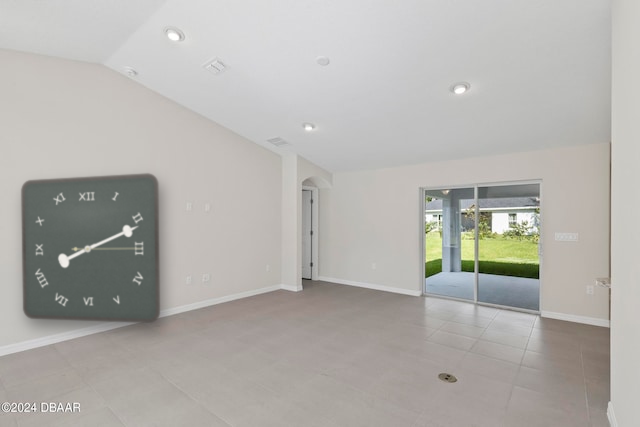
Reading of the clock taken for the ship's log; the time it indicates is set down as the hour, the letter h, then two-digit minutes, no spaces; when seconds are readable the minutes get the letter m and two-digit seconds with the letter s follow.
8h11m15s
